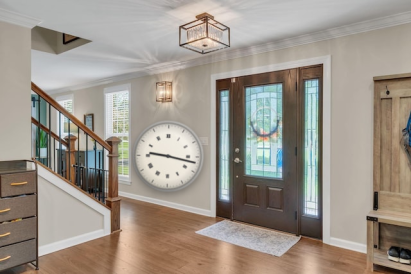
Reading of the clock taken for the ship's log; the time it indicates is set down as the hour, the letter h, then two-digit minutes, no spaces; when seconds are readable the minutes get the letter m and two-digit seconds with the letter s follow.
9h17
